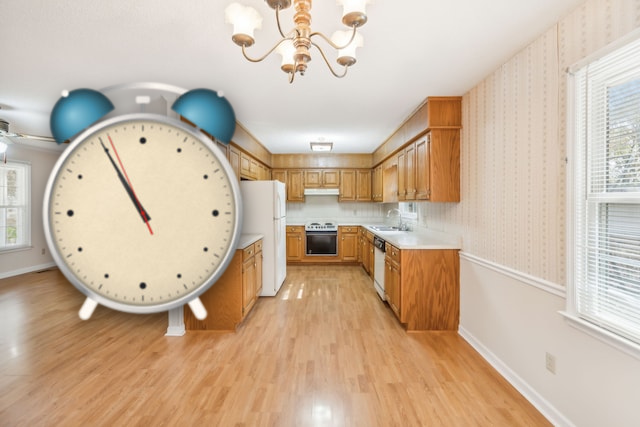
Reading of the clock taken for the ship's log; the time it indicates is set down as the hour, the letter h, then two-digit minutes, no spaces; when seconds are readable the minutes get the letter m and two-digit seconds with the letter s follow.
10h54m56s
